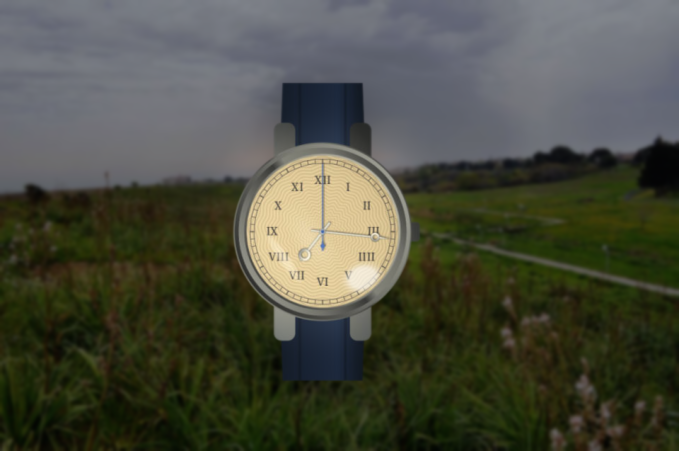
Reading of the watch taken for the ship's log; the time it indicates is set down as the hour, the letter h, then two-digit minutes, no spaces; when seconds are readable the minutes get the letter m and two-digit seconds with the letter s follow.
7h16m00s
